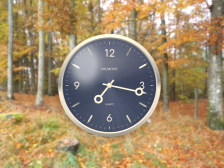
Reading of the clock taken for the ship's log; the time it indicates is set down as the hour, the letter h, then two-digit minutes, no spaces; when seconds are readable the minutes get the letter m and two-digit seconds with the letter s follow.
7h17
